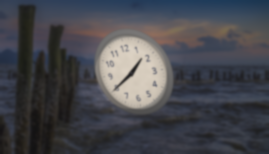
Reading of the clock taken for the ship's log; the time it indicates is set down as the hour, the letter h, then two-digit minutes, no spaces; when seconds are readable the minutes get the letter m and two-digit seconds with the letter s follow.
1h40
